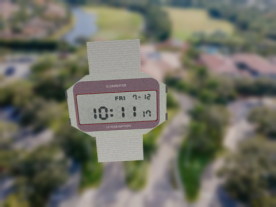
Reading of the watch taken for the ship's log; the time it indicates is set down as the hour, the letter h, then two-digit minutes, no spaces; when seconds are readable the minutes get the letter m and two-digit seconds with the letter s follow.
10h11m17s
